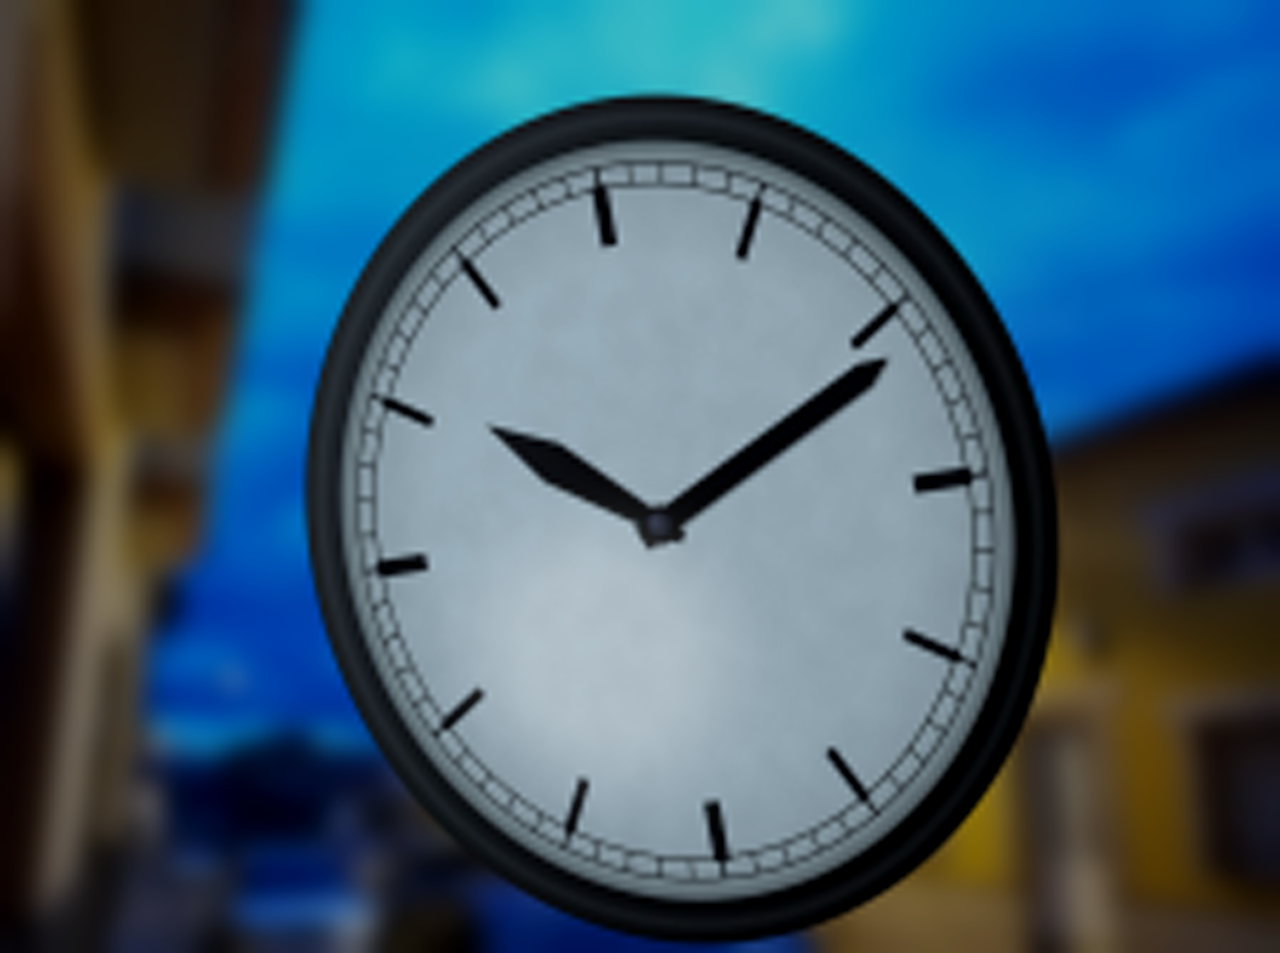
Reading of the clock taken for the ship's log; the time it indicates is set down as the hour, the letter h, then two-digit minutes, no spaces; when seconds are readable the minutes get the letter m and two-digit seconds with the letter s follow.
10h11
